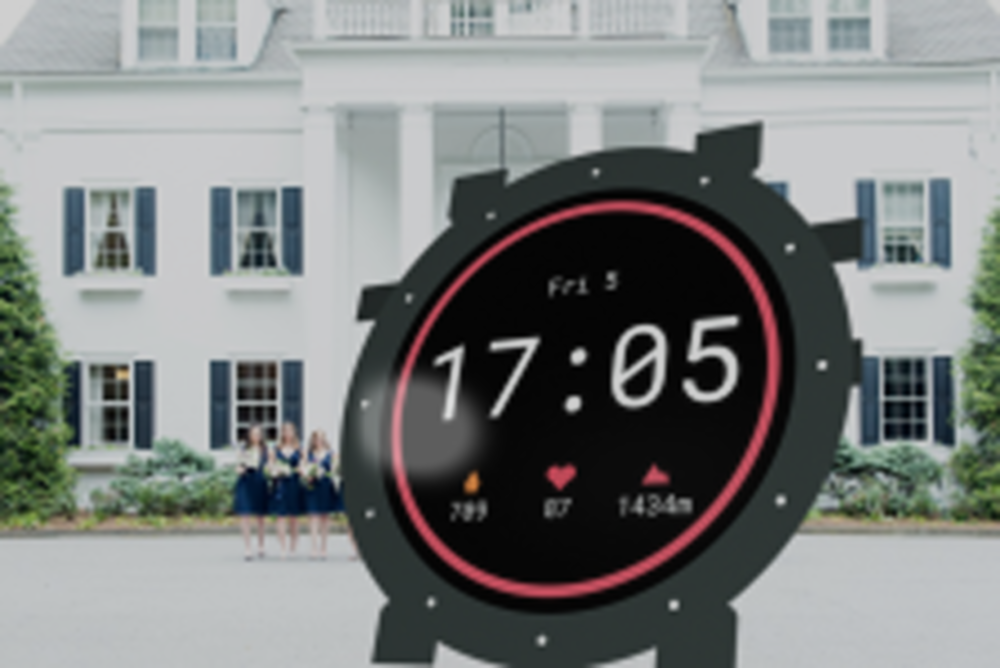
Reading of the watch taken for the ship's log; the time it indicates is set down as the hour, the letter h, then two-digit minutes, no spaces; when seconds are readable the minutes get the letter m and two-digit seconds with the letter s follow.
17h05
